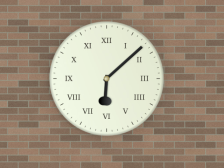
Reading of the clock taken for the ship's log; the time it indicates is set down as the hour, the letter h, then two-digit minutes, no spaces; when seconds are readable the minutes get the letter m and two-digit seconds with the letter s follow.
6h08
